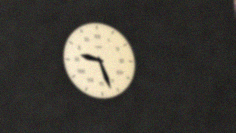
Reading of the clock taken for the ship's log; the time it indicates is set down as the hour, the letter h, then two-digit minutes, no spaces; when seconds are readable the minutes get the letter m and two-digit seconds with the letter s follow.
9h27
